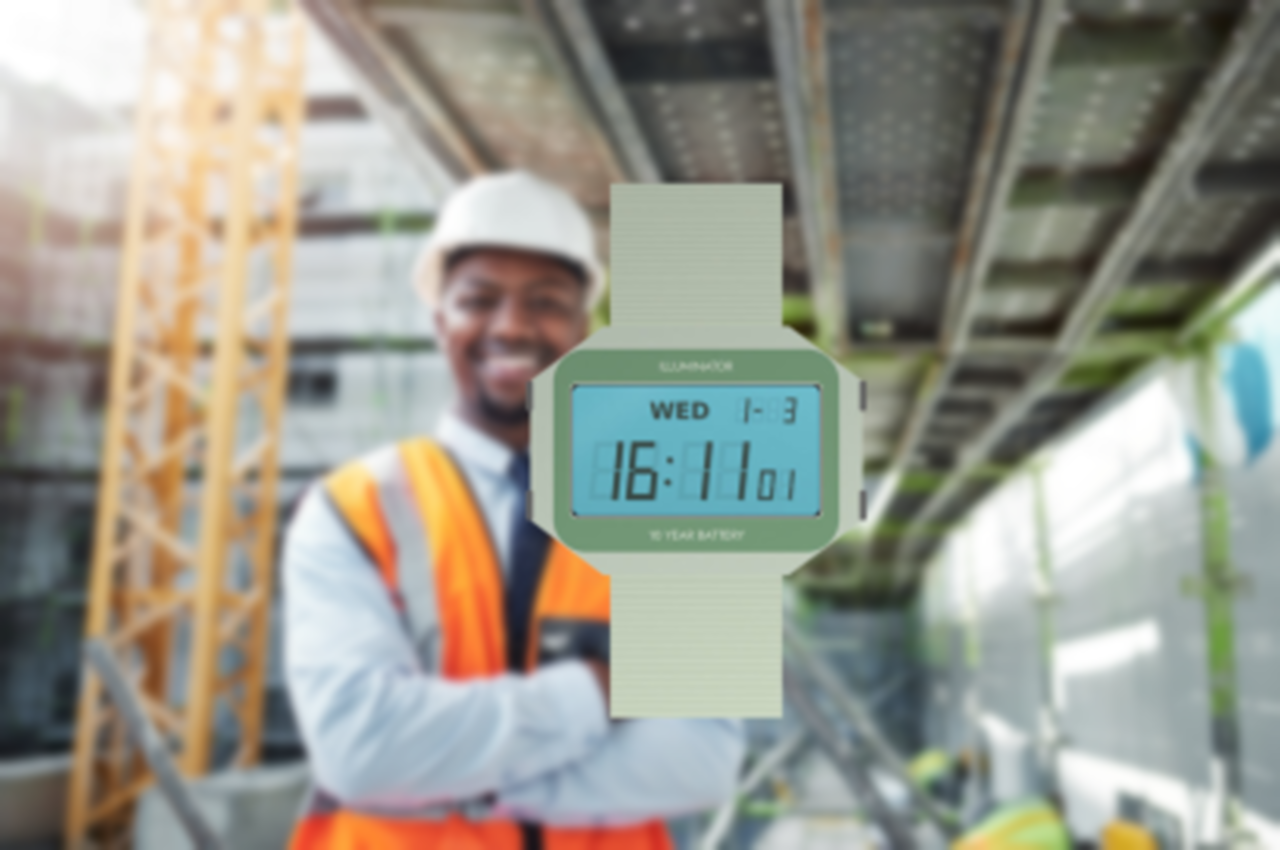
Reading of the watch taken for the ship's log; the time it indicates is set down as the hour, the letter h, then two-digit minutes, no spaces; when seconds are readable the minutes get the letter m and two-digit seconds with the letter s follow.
16h11m01s
